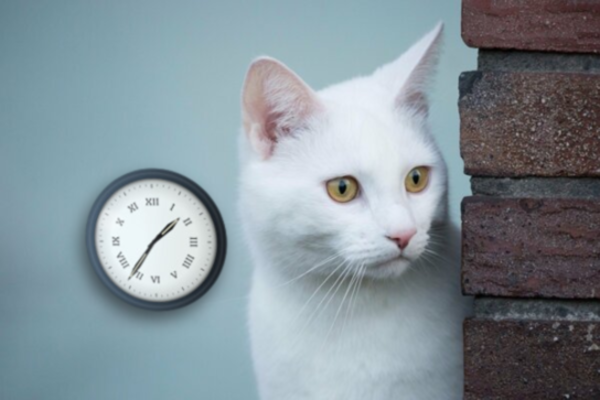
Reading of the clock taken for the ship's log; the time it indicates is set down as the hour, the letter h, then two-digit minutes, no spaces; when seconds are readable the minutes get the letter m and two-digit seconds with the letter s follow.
1h36
